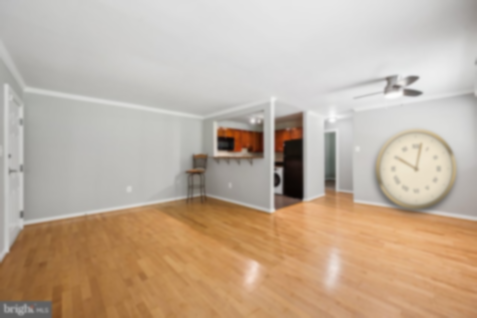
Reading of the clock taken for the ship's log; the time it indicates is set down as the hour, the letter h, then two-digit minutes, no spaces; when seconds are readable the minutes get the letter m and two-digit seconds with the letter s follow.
10h02
